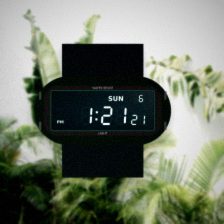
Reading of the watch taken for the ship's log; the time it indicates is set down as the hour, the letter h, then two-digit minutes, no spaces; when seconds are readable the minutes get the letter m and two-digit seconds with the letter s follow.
1h21m21s
